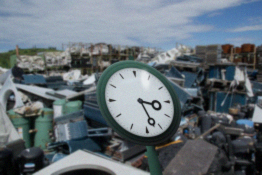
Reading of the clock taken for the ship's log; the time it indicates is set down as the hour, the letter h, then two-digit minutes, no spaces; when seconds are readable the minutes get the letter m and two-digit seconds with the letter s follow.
3h27
